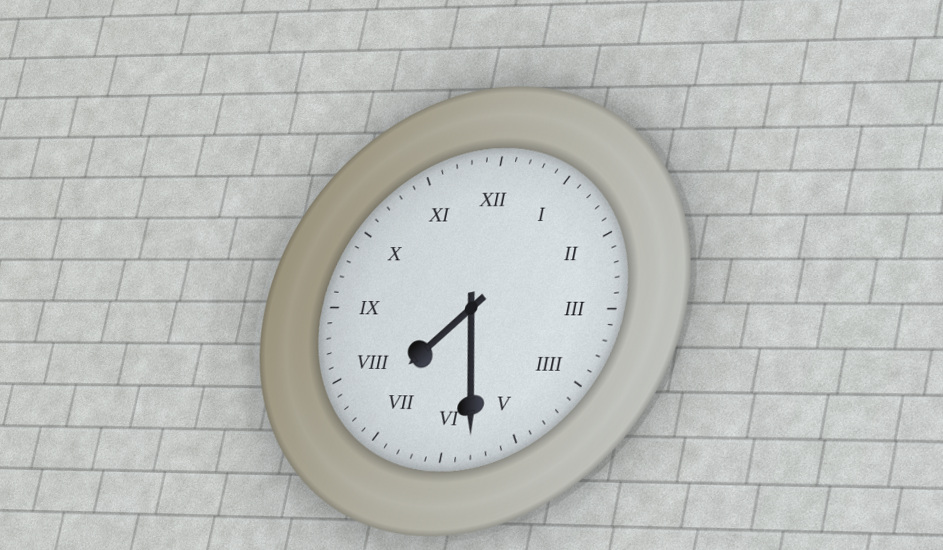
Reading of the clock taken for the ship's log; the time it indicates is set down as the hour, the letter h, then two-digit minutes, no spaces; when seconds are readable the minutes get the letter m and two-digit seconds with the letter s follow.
7h28
